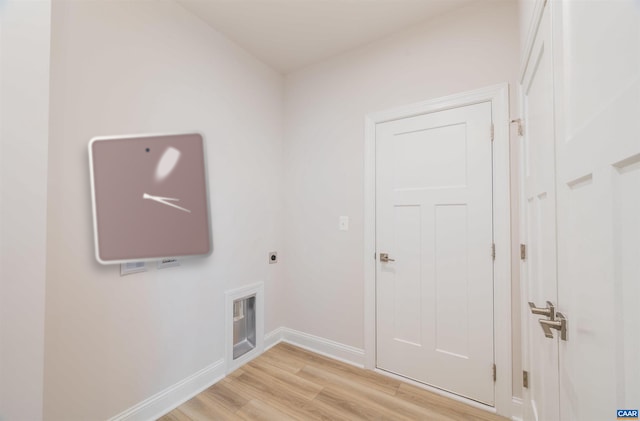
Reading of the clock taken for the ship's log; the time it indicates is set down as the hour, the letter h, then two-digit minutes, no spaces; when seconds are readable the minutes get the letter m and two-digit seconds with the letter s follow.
3h19
